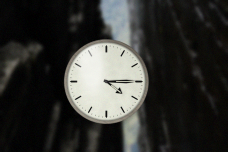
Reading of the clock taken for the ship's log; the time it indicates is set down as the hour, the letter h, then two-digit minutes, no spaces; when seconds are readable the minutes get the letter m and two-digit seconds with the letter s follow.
4h15
